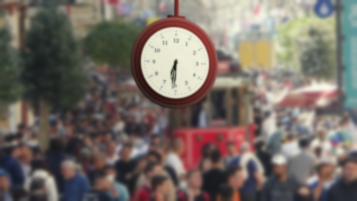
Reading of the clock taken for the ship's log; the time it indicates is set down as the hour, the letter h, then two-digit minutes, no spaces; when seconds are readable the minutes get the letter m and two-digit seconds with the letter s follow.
6h31
